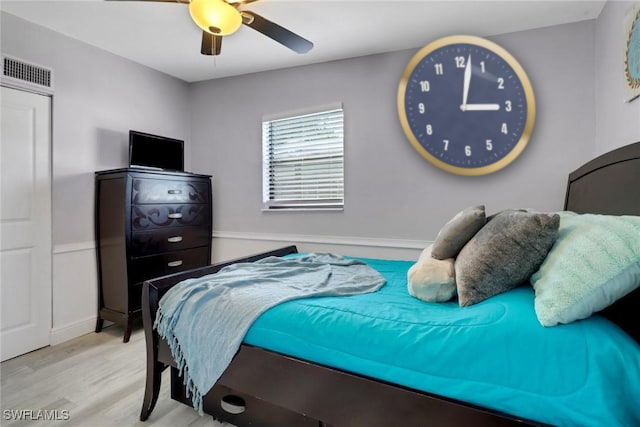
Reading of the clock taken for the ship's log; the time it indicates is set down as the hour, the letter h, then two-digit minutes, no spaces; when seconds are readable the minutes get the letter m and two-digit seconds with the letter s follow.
3h02
